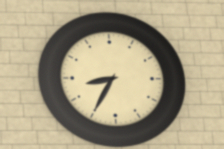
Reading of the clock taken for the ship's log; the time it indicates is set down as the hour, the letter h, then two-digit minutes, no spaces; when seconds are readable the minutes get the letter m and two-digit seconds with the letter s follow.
8h35
